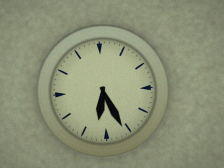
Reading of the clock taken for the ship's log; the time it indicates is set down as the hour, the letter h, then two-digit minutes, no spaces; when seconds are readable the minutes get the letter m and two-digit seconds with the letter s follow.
6h26
